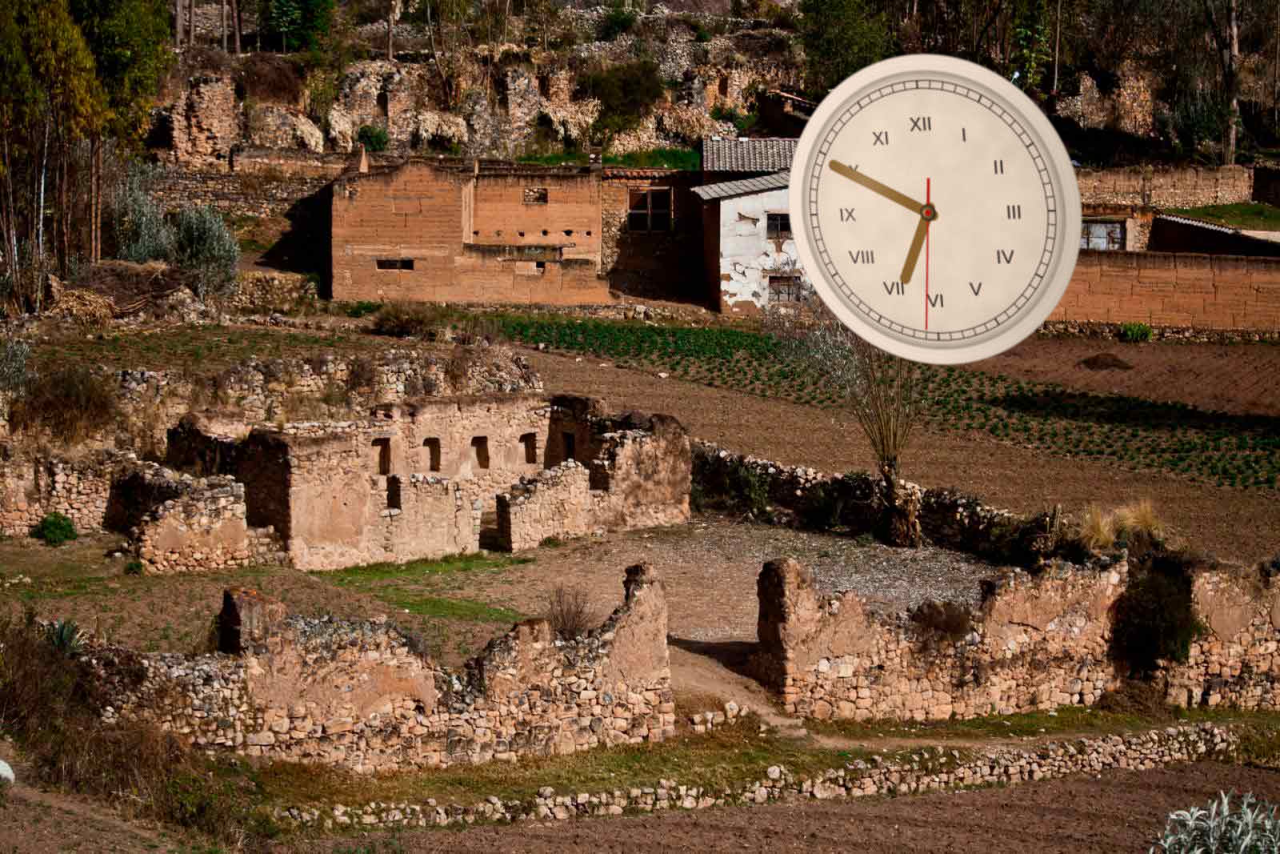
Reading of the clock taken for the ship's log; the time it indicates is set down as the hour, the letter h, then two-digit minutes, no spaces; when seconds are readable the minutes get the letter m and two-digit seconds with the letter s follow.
6h49m31s
